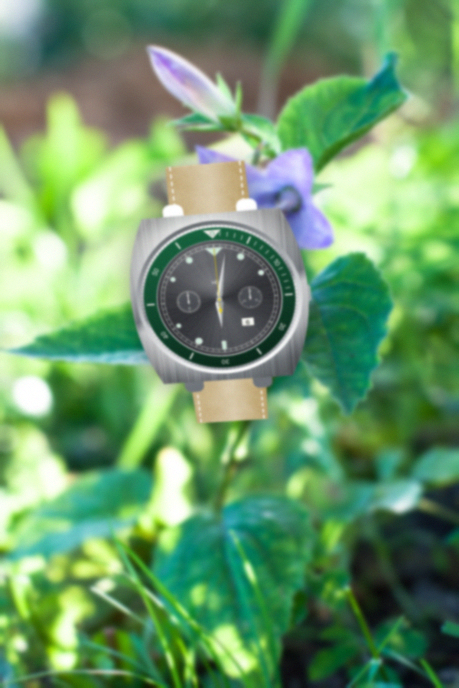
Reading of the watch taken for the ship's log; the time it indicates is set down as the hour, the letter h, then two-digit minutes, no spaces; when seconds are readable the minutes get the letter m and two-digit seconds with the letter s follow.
6h02
